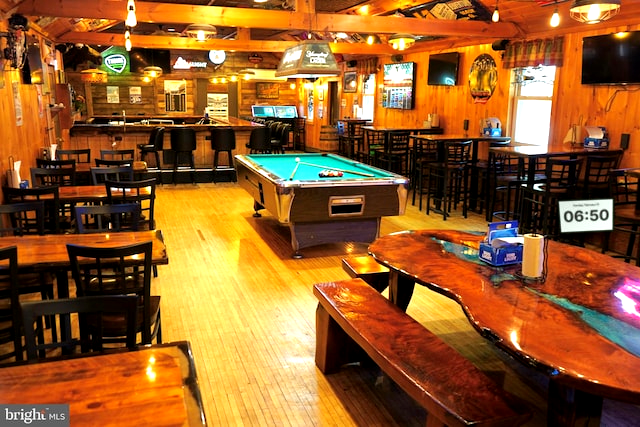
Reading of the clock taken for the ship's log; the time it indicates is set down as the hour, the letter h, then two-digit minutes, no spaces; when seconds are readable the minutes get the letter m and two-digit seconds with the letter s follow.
6h50
